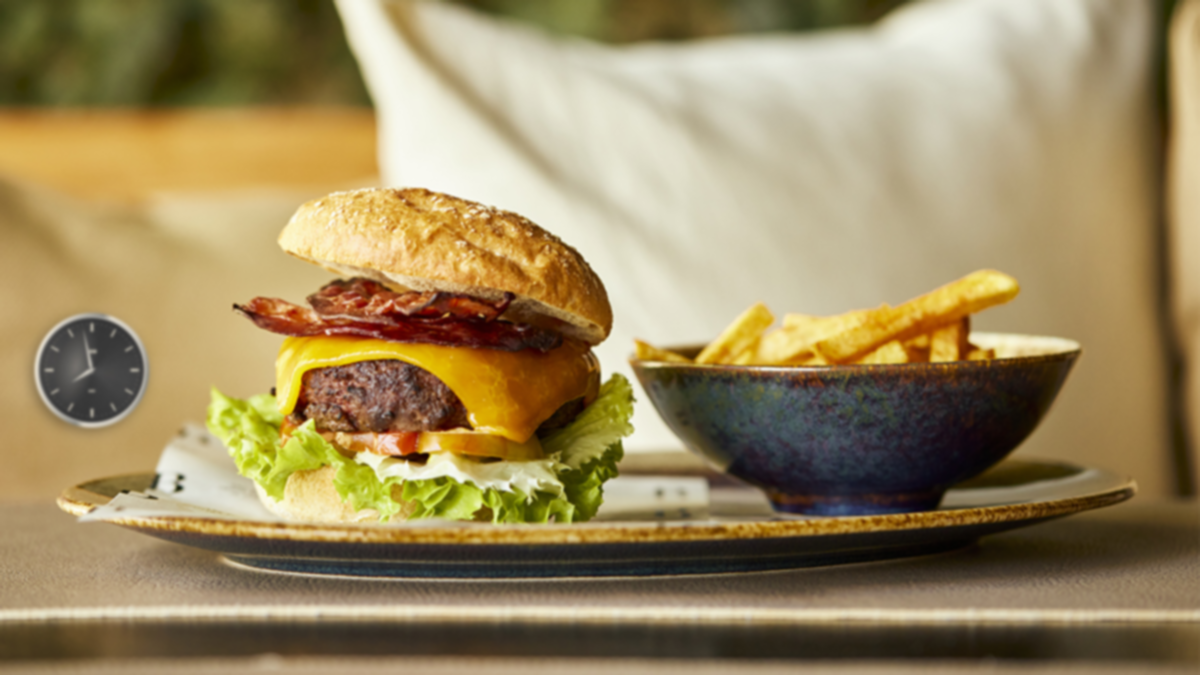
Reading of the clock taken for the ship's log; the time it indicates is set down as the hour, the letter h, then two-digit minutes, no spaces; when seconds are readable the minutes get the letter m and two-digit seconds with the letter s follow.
7h58
